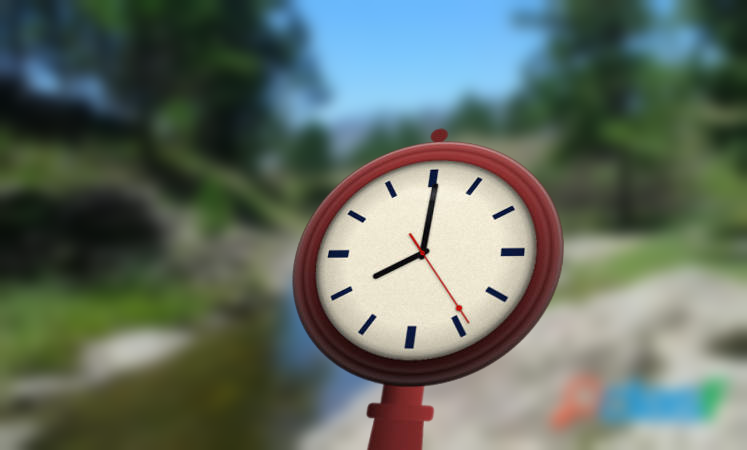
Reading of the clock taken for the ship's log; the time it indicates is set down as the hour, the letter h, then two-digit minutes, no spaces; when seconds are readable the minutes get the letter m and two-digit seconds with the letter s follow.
8h00m24s
